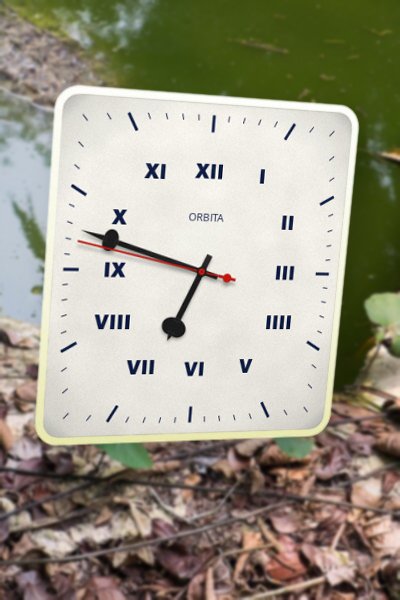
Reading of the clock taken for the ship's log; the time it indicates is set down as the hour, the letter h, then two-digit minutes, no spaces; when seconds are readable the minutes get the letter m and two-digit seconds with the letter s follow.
6h47m47s
